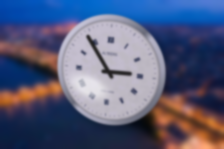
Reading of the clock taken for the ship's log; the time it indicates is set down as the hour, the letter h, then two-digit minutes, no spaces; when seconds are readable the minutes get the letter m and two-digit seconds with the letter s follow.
2h54
